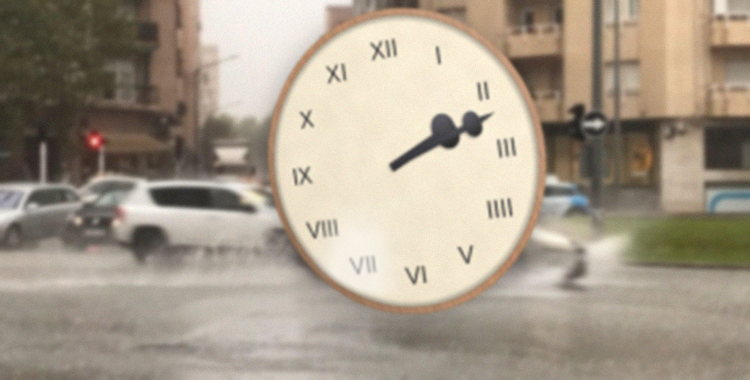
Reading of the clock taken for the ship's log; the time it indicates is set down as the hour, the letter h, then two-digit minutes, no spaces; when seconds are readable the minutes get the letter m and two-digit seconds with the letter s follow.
2h12
